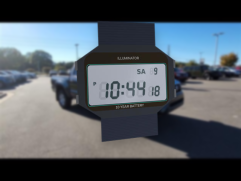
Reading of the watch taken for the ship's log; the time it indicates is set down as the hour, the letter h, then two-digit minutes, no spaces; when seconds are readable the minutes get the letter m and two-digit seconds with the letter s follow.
10h44m18s
